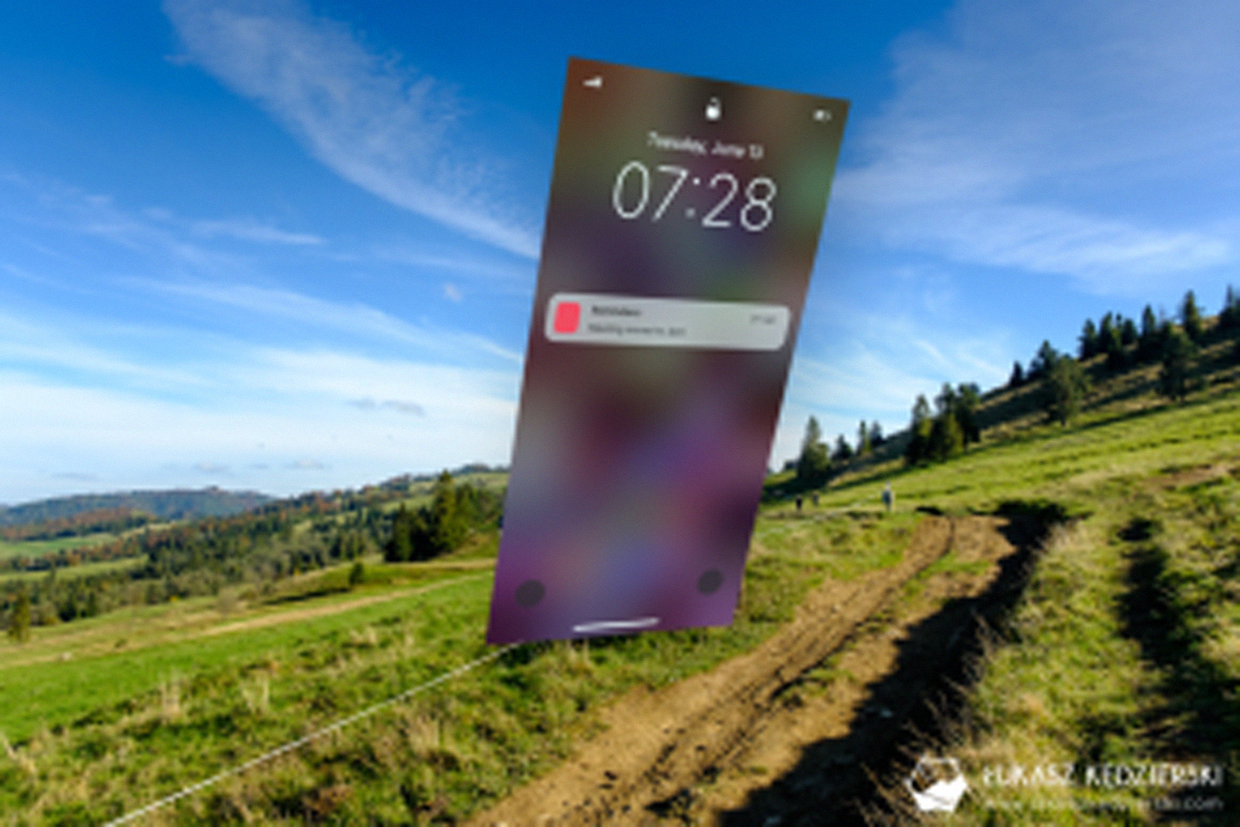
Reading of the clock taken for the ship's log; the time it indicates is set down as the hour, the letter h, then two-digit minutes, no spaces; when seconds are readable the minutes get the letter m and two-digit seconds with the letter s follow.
7h28
